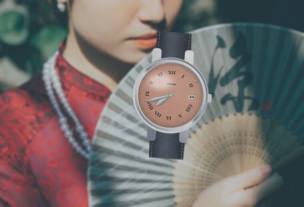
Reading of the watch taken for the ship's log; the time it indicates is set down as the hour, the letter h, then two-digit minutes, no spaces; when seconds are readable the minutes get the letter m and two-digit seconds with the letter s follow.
7h42
